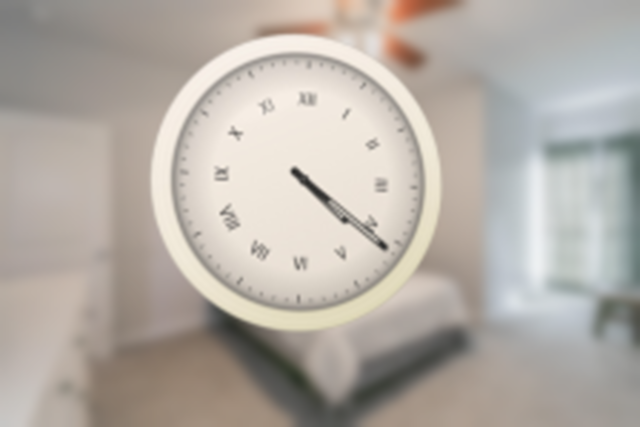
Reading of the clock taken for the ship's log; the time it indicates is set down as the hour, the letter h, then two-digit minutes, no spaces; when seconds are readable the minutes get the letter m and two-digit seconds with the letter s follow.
4h21
